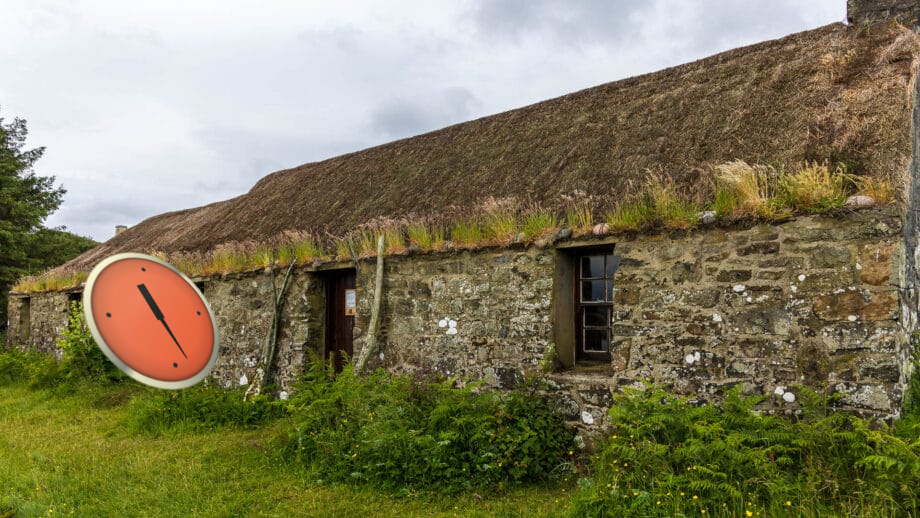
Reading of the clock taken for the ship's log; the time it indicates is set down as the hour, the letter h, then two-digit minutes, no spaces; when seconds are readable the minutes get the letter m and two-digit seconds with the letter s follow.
11h27
